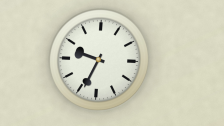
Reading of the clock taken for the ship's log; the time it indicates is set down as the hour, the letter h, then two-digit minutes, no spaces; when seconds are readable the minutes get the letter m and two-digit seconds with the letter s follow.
9h34
